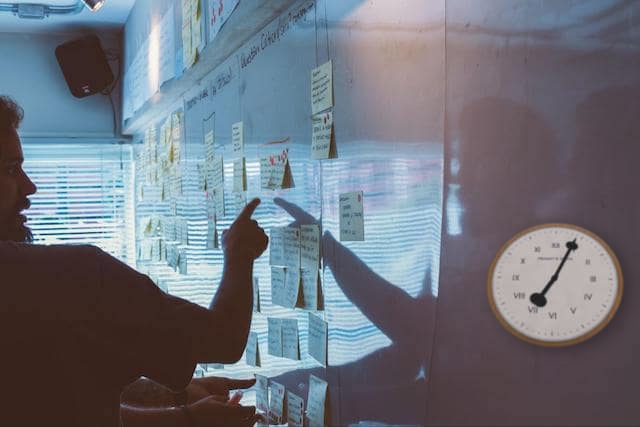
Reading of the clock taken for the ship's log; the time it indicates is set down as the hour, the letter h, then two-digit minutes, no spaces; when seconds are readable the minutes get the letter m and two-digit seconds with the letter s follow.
7h04
